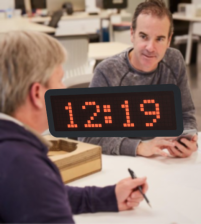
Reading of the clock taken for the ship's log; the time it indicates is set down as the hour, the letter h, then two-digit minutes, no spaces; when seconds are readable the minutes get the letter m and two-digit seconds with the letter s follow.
12h19
